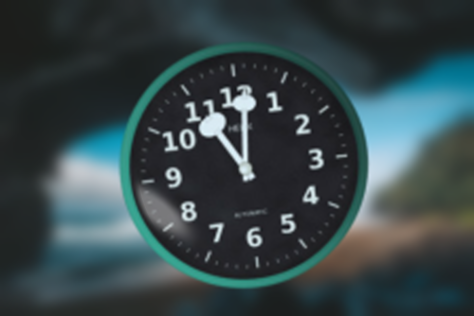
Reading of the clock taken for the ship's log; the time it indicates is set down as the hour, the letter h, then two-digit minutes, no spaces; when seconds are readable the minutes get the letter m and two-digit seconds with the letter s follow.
11h01
